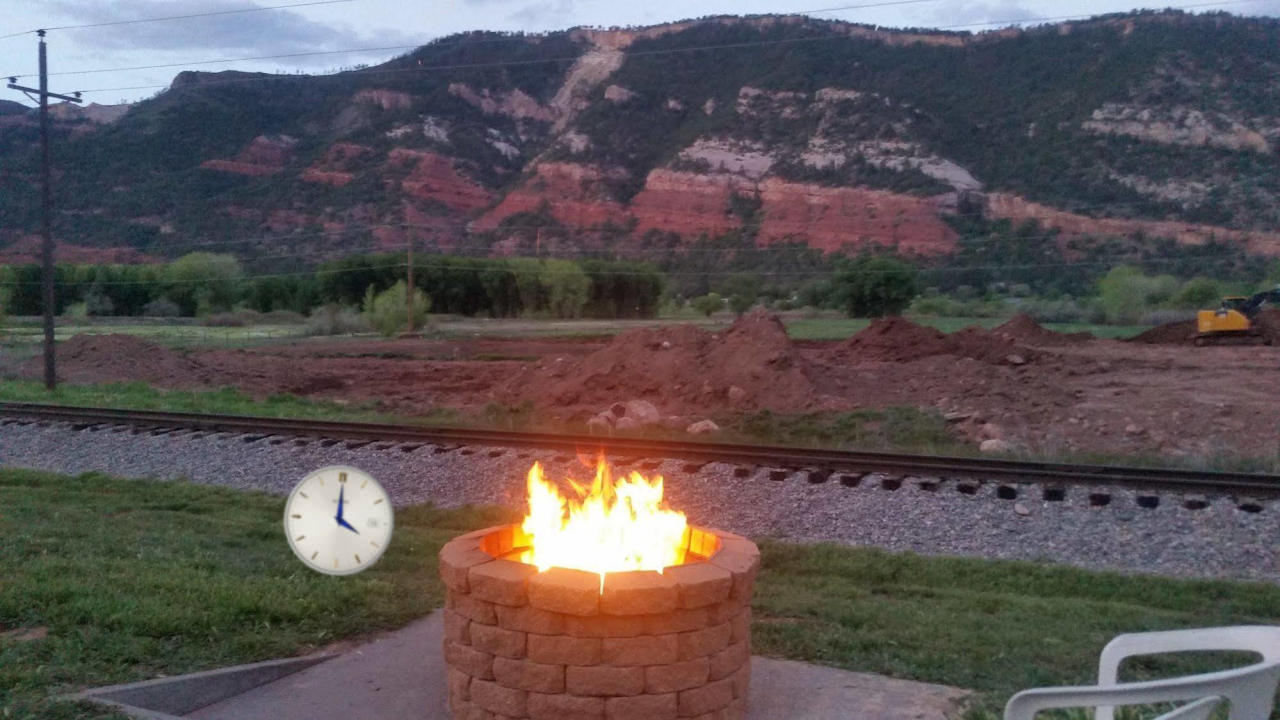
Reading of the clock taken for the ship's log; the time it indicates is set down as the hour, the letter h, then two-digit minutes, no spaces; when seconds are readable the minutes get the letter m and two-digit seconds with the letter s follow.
4h00
